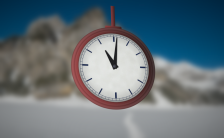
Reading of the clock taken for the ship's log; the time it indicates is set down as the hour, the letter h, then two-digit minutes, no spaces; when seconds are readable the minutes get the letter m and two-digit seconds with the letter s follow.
11h01
